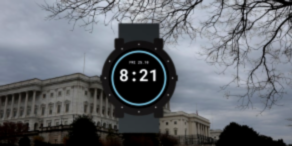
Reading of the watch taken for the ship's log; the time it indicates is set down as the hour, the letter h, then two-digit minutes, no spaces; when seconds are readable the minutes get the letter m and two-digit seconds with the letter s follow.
8h21
